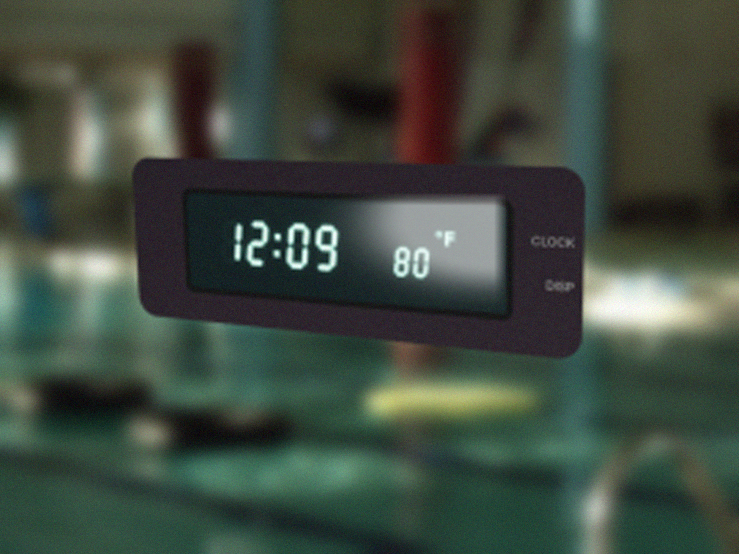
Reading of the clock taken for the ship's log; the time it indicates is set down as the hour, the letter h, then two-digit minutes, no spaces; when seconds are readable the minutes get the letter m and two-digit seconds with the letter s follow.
12h09
